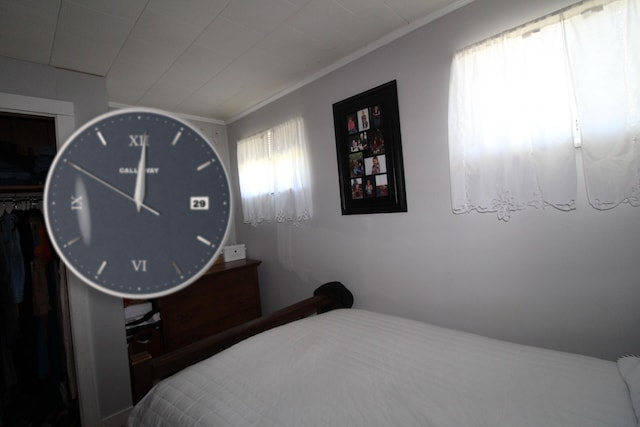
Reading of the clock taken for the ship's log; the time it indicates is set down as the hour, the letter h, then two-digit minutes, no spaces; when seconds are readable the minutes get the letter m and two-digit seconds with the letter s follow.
12h00m50s
